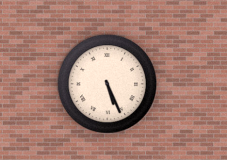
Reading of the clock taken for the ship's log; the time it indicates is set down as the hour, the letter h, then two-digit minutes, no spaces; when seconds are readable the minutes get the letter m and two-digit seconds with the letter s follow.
5h26
